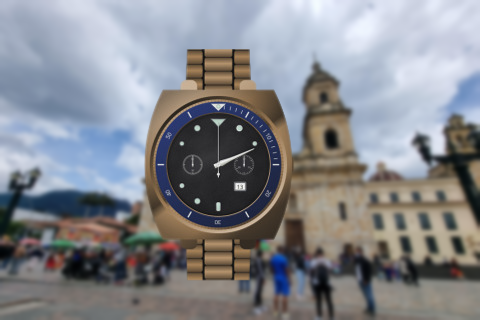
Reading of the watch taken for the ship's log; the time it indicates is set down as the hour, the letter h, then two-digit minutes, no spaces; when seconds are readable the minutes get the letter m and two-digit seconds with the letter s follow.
2h11
